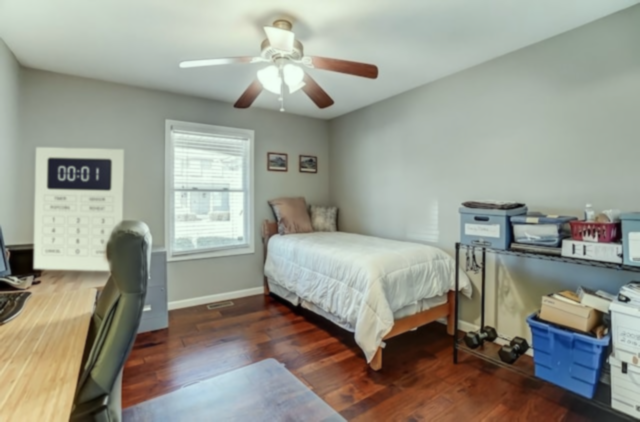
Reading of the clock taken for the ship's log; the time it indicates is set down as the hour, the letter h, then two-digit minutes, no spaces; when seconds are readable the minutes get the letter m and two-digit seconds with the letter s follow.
0h01
